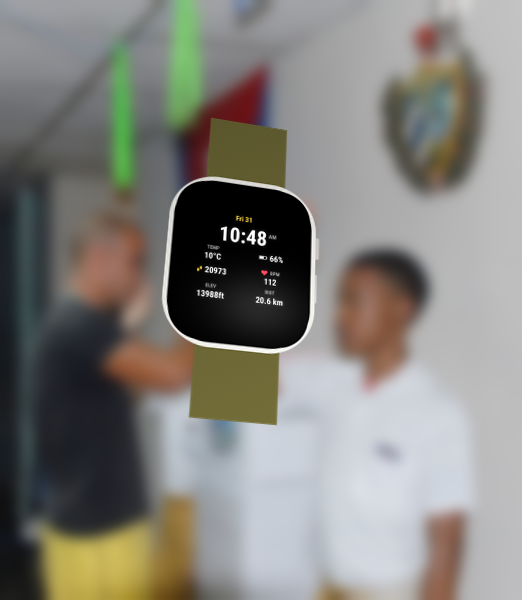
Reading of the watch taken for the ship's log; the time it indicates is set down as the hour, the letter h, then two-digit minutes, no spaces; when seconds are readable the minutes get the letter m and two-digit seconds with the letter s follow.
10h48
